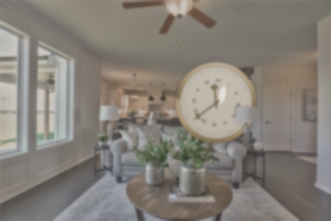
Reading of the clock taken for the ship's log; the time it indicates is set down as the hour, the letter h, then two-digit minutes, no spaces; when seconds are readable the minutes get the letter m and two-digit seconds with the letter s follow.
11h38
